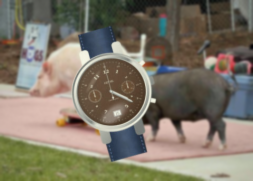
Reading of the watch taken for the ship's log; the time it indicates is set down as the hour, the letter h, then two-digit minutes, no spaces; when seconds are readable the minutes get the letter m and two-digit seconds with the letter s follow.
4h22
